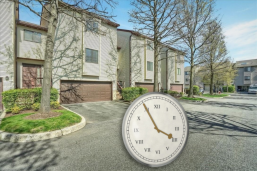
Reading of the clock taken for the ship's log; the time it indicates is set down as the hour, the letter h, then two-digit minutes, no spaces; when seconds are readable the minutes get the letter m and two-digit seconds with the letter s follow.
3h55
